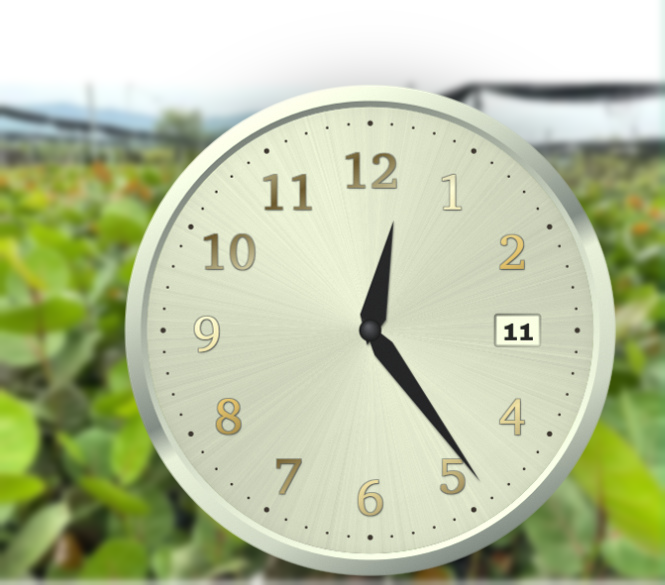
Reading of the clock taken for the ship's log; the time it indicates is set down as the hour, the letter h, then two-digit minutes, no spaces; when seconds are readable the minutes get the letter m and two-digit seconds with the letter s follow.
12h24
